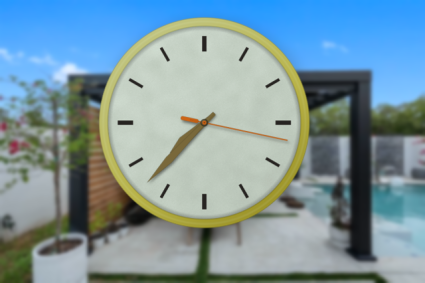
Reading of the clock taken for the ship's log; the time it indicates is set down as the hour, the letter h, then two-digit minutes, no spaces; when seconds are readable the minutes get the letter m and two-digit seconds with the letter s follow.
7h37m17s
